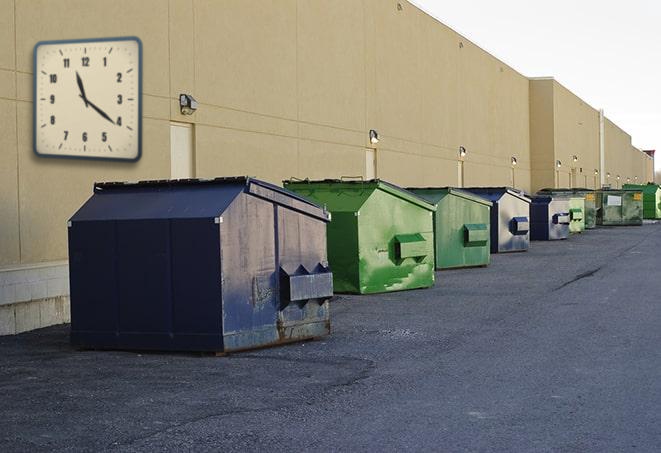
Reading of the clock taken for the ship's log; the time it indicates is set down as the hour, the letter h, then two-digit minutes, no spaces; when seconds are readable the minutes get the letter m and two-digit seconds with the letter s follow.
11h21
